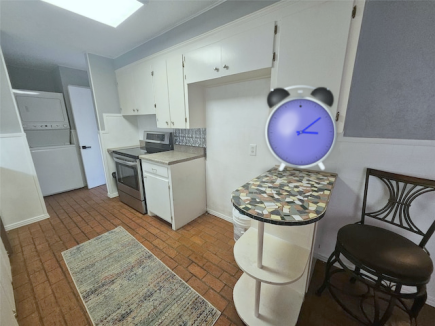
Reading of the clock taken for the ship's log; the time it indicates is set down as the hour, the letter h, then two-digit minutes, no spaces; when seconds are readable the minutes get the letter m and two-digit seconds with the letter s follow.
3h09
